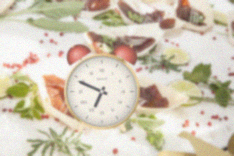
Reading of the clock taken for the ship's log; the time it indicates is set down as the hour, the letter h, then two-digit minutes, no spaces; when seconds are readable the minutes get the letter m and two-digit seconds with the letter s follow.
6h49
